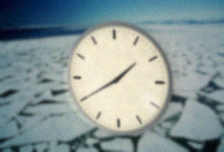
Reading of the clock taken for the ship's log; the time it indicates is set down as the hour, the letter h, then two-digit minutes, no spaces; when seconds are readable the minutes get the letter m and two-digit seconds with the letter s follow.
1h40
